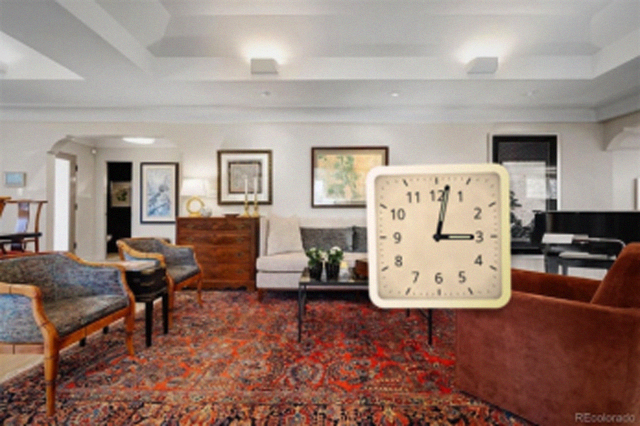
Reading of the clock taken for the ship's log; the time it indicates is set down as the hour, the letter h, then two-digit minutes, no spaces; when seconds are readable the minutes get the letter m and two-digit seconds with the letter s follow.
3h02
